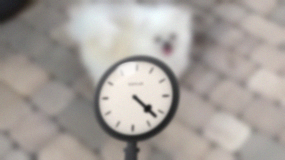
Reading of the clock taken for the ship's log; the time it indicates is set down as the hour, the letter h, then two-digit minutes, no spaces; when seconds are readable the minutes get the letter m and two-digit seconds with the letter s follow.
4h22
